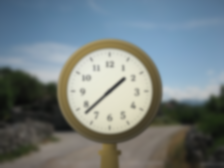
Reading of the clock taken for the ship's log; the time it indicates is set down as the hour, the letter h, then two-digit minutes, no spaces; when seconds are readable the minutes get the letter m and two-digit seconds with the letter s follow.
1h38
